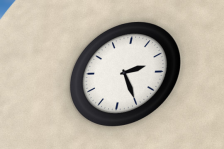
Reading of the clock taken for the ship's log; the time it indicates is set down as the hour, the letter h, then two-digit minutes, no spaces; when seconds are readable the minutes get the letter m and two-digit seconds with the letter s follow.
2h25
